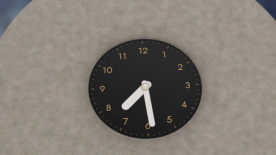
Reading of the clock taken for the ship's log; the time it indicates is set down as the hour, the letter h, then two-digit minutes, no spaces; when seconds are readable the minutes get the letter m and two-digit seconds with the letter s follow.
7h29
